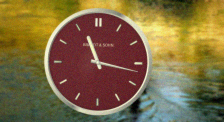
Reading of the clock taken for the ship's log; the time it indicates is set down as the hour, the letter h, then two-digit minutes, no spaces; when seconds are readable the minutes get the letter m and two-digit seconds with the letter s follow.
11h17
